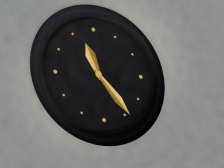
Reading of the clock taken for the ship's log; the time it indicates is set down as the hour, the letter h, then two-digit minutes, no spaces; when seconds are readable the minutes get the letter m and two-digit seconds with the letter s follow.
11h24
